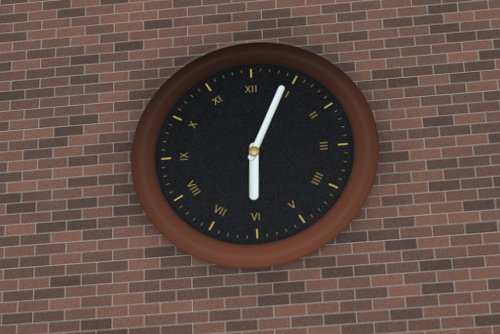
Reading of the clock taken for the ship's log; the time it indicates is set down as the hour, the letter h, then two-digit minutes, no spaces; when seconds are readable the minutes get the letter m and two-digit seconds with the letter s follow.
6h04
